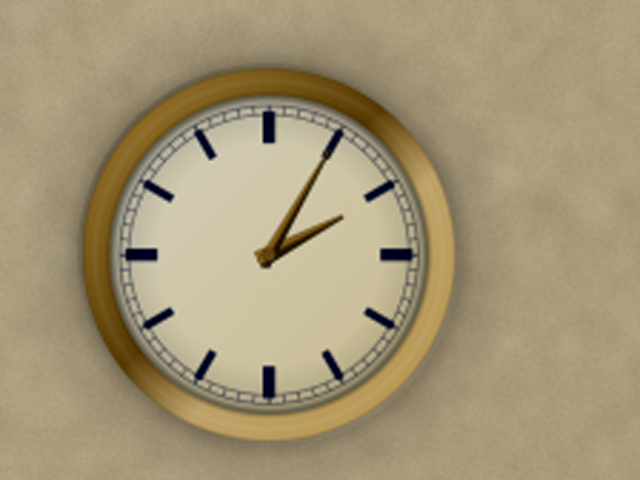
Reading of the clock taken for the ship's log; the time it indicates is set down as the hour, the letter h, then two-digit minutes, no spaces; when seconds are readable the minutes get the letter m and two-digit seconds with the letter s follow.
2h05
